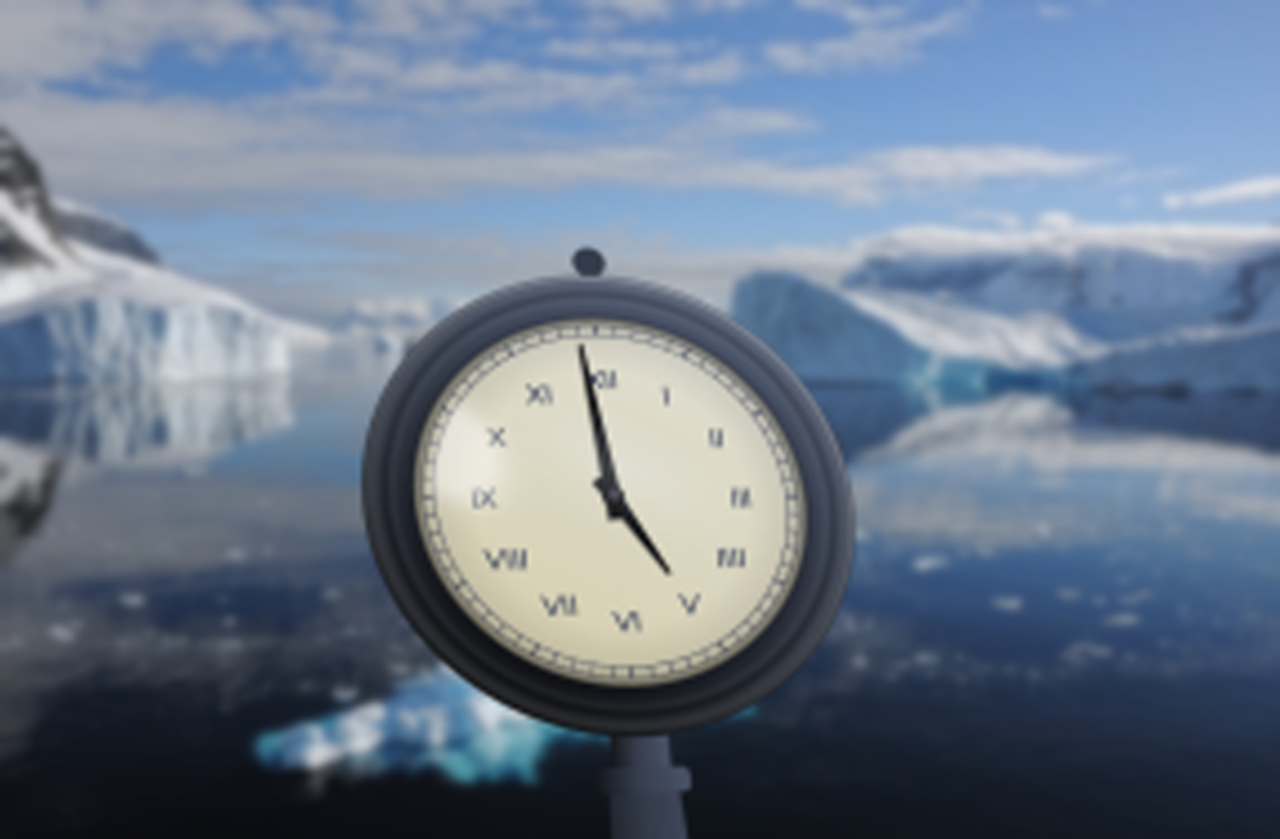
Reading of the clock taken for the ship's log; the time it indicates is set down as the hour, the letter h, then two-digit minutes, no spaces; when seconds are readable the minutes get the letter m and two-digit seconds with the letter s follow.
4h59
